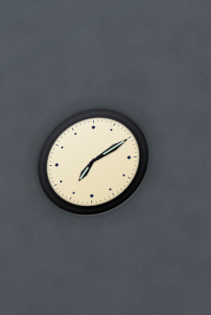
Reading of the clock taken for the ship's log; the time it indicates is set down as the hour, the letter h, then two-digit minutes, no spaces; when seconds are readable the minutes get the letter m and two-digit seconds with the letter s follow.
7h10
